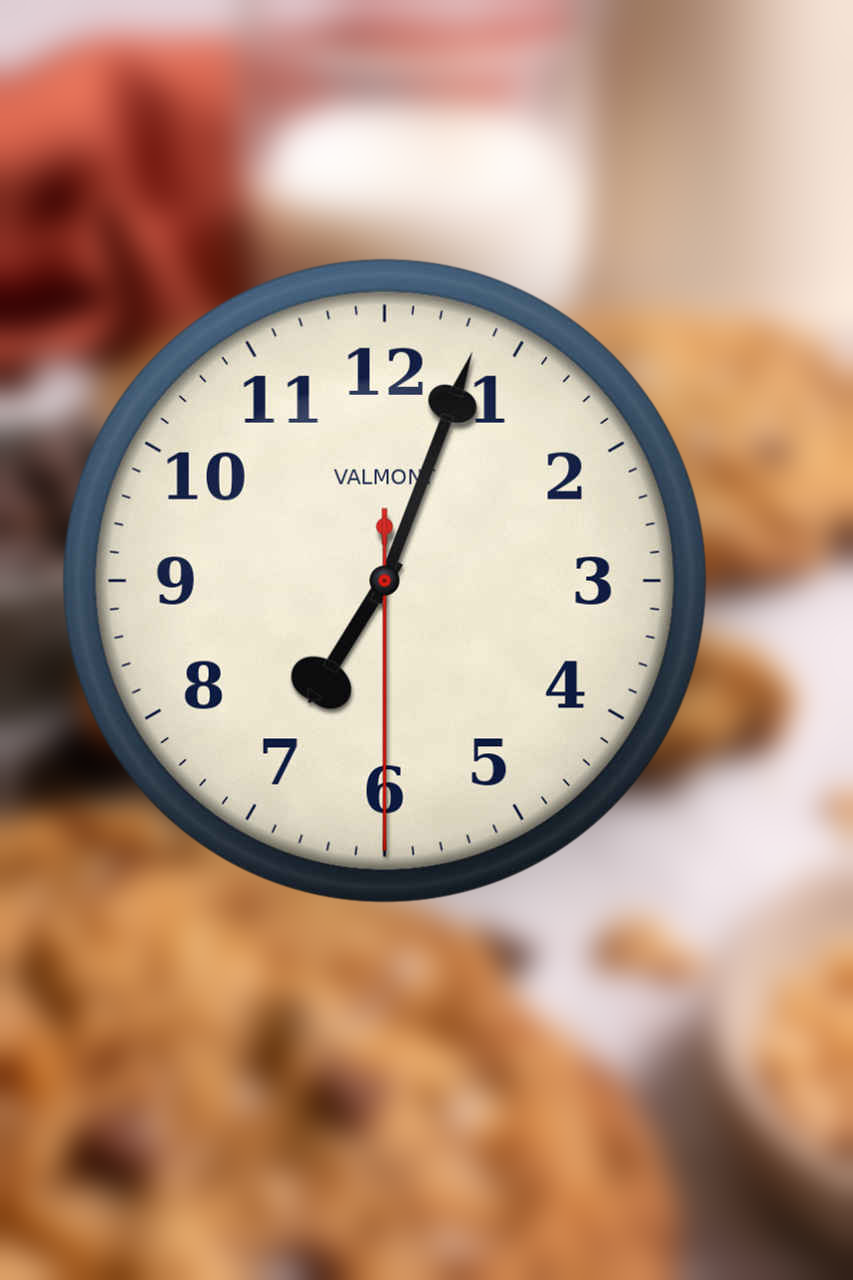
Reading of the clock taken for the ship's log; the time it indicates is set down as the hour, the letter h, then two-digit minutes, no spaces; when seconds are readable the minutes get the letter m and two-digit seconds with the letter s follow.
7h03m30s
